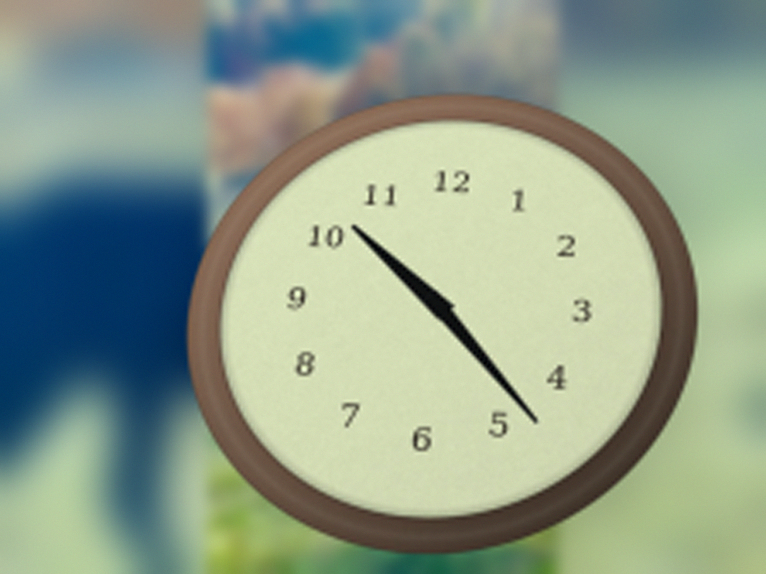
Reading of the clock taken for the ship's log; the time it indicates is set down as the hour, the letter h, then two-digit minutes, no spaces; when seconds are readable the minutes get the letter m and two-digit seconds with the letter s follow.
10h23
